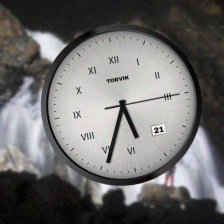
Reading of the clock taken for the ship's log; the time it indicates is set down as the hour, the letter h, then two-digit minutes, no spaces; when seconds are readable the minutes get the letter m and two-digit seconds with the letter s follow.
5h34m15s
